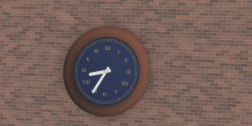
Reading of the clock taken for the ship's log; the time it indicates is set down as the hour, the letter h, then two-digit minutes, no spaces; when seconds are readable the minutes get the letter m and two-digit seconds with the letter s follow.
8h35
